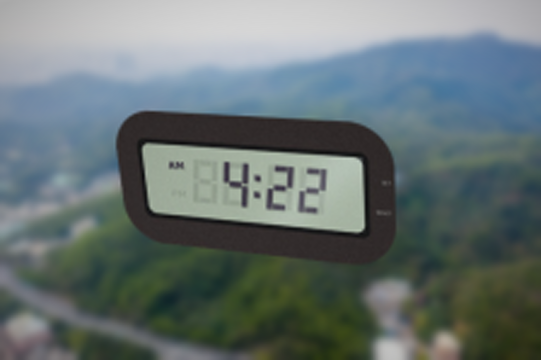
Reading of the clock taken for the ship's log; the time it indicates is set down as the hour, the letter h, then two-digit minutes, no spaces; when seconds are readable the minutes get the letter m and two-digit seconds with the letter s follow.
4h22
